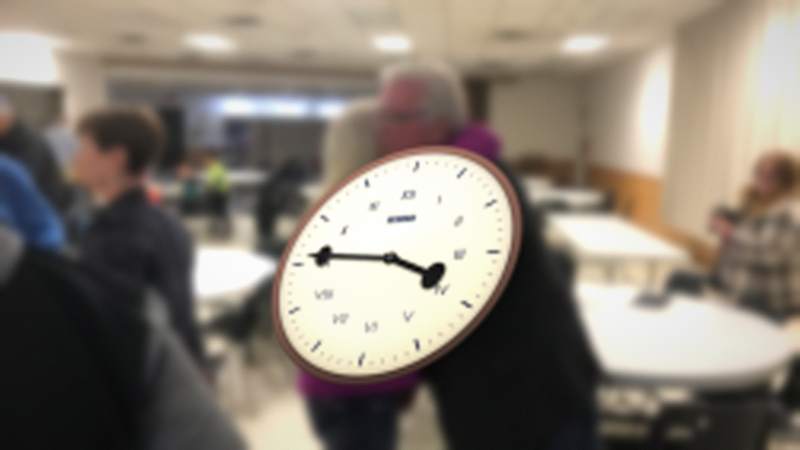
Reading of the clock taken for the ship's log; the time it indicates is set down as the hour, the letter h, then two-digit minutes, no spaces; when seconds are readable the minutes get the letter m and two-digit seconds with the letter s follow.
3h46
